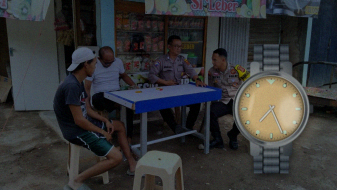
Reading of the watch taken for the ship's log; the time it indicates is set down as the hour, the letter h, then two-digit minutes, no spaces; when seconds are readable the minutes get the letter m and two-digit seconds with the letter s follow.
7h26
